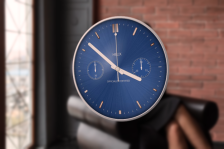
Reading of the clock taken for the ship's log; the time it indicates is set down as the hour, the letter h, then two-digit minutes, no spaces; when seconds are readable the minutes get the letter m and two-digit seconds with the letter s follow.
3h52
